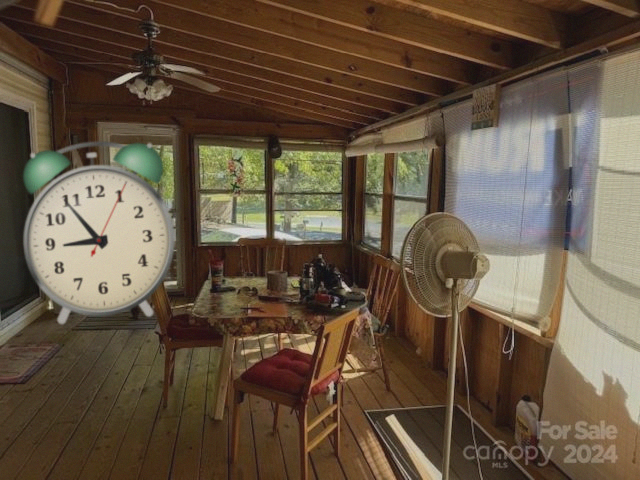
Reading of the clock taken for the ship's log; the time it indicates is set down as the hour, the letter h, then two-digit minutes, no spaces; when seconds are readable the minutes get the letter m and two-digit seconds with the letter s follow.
8h54m05s
